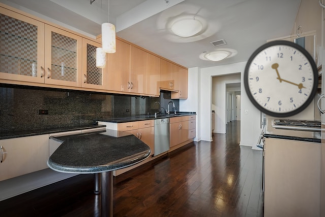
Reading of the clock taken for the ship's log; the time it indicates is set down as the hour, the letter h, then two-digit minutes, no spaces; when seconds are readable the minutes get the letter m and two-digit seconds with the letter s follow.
11h18
